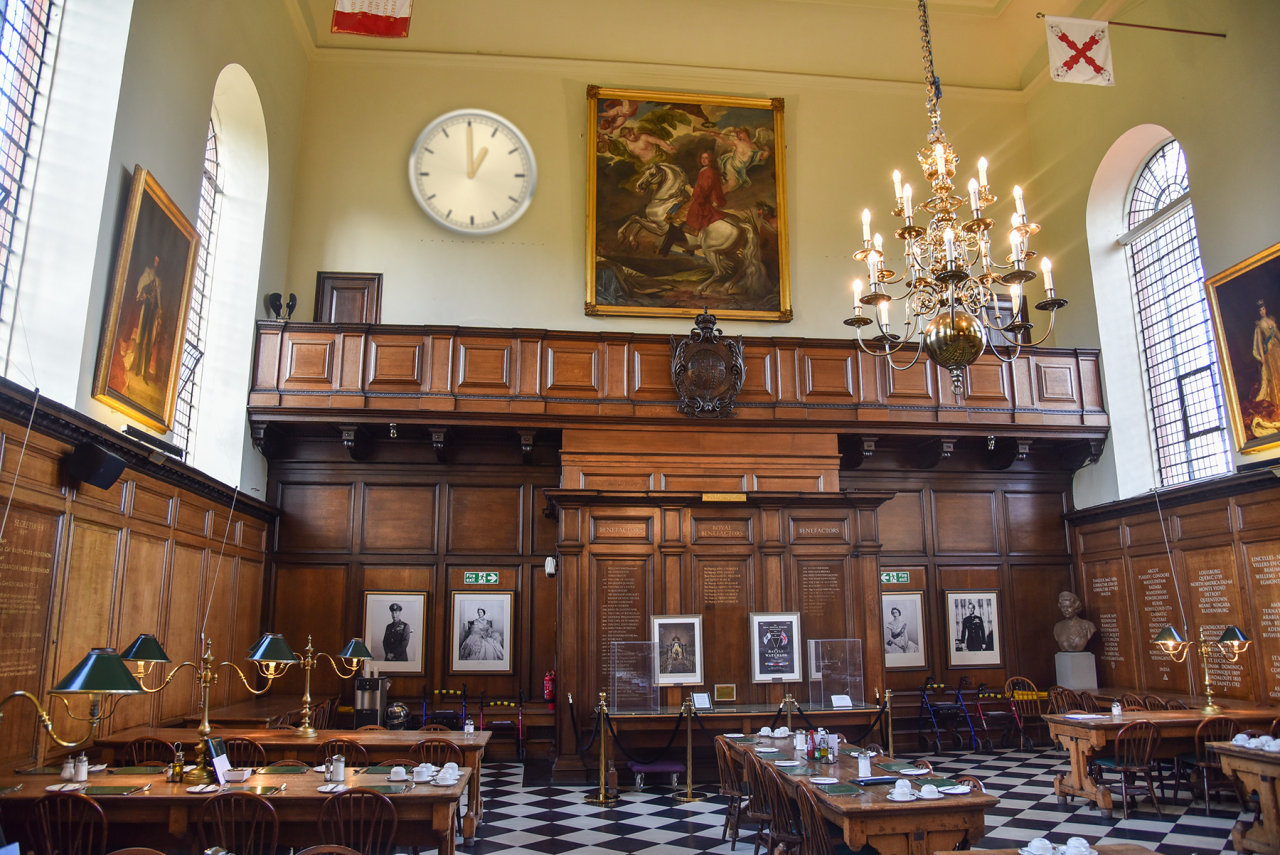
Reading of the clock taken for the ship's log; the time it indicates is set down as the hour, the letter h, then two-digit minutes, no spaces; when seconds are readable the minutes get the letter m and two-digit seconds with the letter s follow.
1h00
